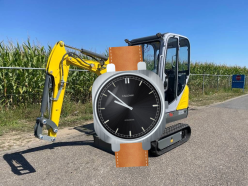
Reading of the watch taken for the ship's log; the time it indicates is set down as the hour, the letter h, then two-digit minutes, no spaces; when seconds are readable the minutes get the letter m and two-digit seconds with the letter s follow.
9h52
